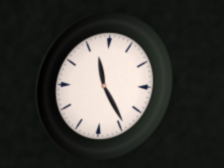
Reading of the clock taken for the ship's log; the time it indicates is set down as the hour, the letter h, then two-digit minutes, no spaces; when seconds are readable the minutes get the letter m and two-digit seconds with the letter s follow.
11h24
